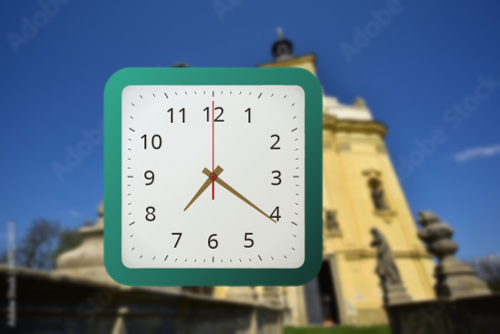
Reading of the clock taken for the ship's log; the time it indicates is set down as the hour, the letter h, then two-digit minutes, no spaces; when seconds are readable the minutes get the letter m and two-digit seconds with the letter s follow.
7h21m00s
